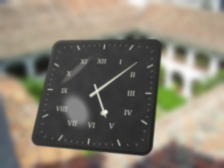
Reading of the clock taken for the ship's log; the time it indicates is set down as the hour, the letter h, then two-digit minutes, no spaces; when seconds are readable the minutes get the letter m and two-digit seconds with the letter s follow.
5h08
